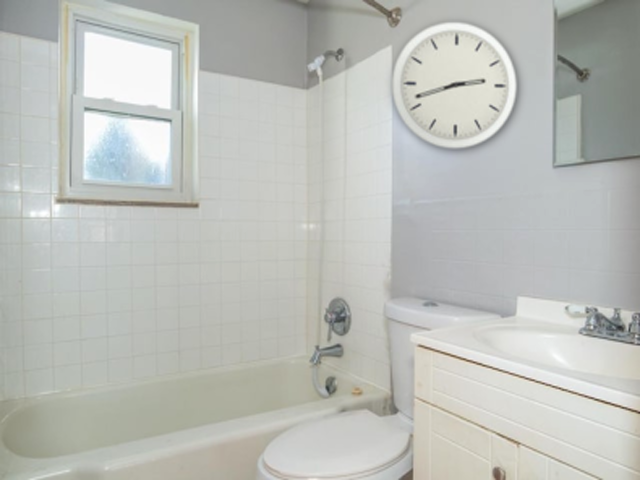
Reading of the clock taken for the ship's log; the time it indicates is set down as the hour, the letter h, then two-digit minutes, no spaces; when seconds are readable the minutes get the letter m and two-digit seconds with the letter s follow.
2h42
